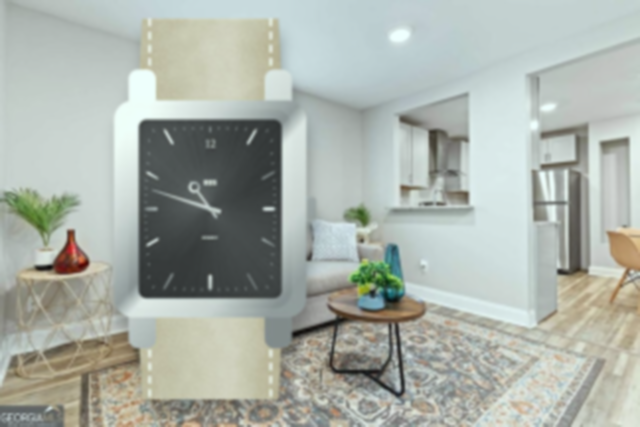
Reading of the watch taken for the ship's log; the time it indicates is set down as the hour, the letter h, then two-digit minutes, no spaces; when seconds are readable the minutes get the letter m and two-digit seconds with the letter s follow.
10h48
